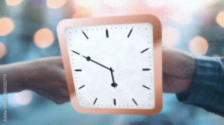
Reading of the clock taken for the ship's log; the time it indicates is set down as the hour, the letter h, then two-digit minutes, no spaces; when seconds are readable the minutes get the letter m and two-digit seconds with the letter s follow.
5h50
